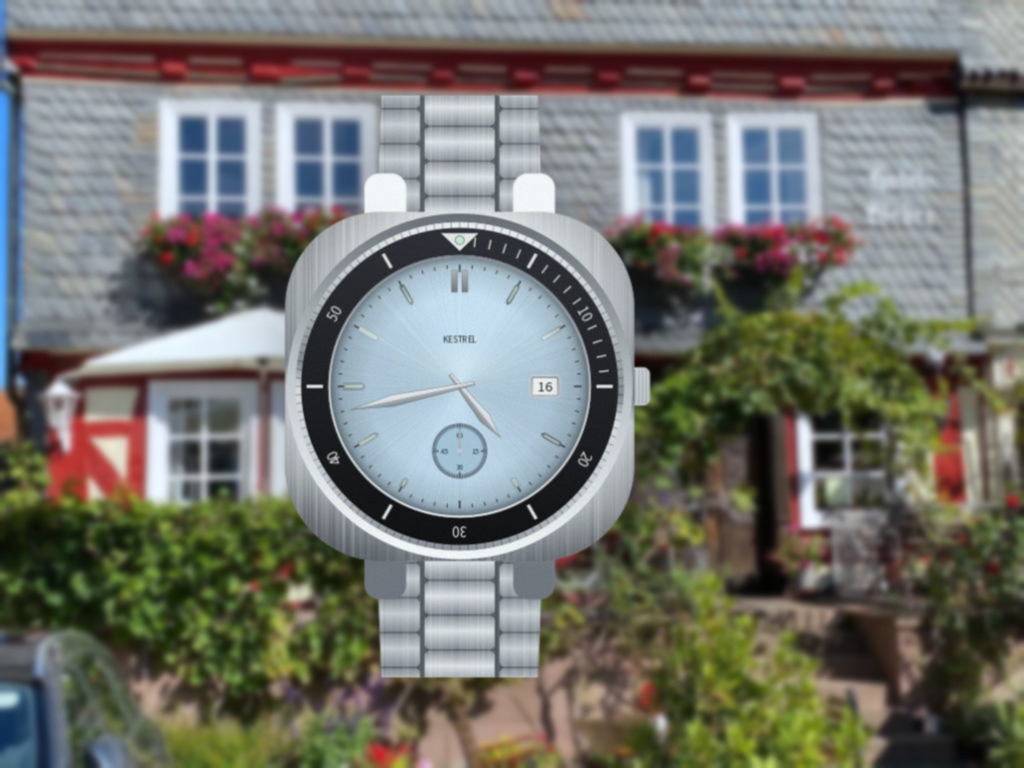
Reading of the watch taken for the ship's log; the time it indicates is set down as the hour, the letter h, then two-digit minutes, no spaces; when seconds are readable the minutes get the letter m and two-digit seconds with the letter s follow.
4h43
